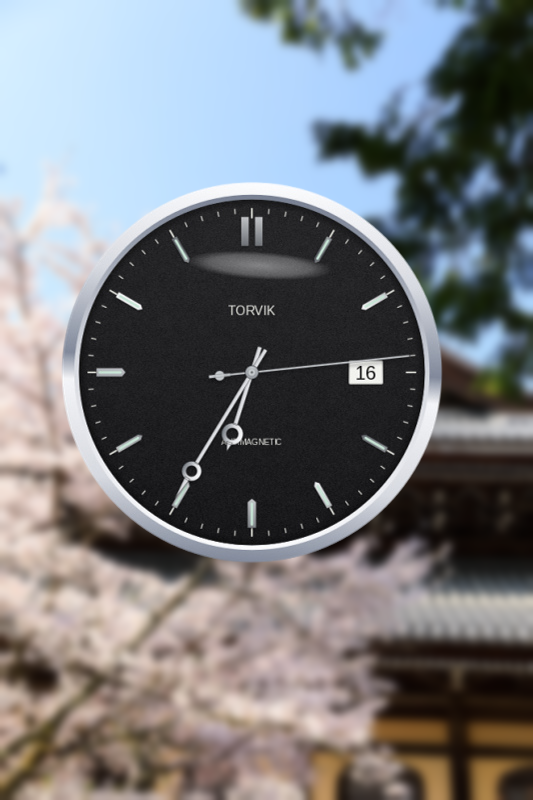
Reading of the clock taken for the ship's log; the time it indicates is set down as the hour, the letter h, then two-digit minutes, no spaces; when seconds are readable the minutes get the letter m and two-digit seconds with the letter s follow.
6h35m14s
